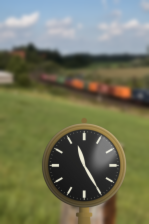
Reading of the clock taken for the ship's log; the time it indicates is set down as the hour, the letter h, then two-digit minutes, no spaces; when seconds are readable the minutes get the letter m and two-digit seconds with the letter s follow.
11h25
